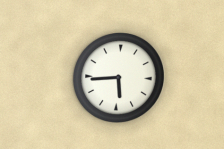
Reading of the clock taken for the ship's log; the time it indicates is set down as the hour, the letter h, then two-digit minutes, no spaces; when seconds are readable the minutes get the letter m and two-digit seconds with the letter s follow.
5h44
